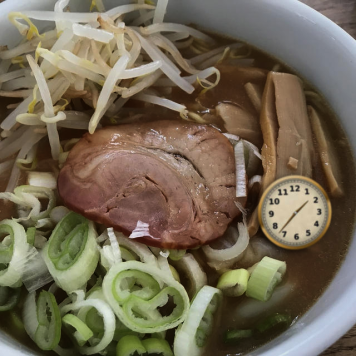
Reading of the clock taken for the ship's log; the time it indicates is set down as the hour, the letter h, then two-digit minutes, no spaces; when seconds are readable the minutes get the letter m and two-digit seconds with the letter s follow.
1h37
